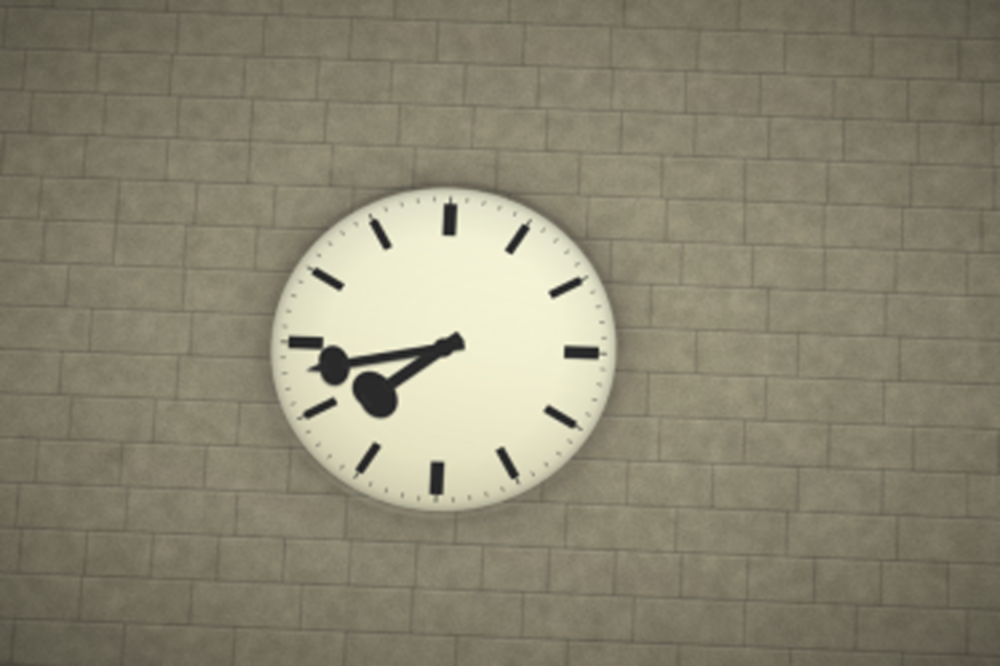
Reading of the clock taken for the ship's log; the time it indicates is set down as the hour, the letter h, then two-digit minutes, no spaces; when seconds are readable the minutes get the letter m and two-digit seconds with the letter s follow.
7h43
